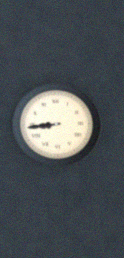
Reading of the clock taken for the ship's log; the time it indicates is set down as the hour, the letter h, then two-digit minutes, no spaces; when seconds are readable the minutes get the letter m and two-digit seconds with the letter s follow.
8h44
